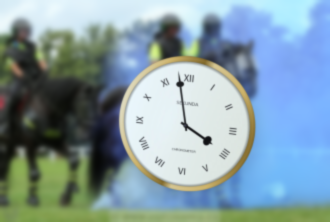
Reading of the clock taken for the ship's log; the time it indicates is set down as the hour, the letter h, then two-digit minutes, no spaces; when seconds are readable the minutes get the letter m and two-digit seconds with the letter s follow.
3h58
